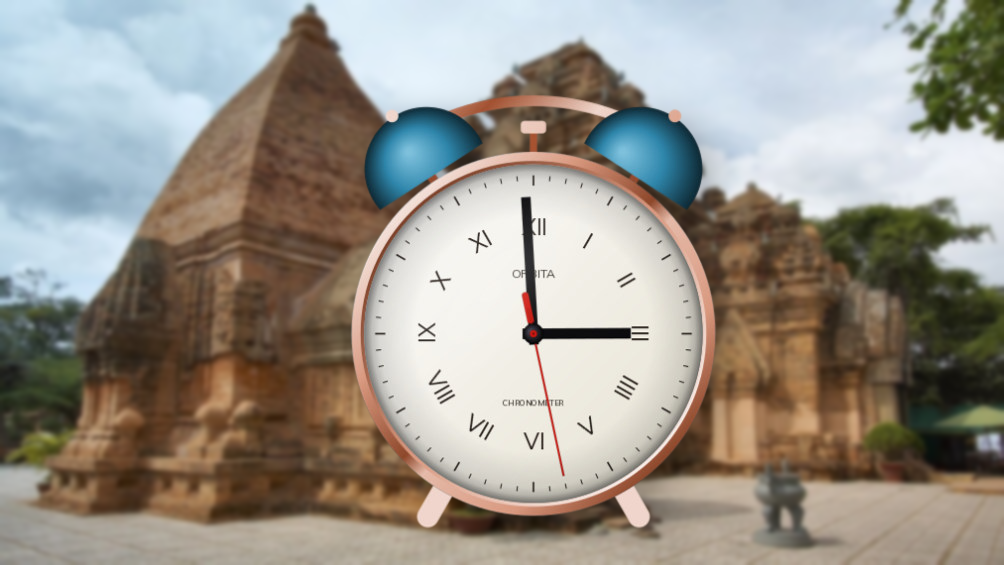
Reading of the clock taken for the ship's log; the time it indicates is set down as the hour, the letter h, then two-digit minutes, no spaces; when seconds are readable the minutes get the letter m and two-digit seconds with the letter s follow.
2h59m28s
